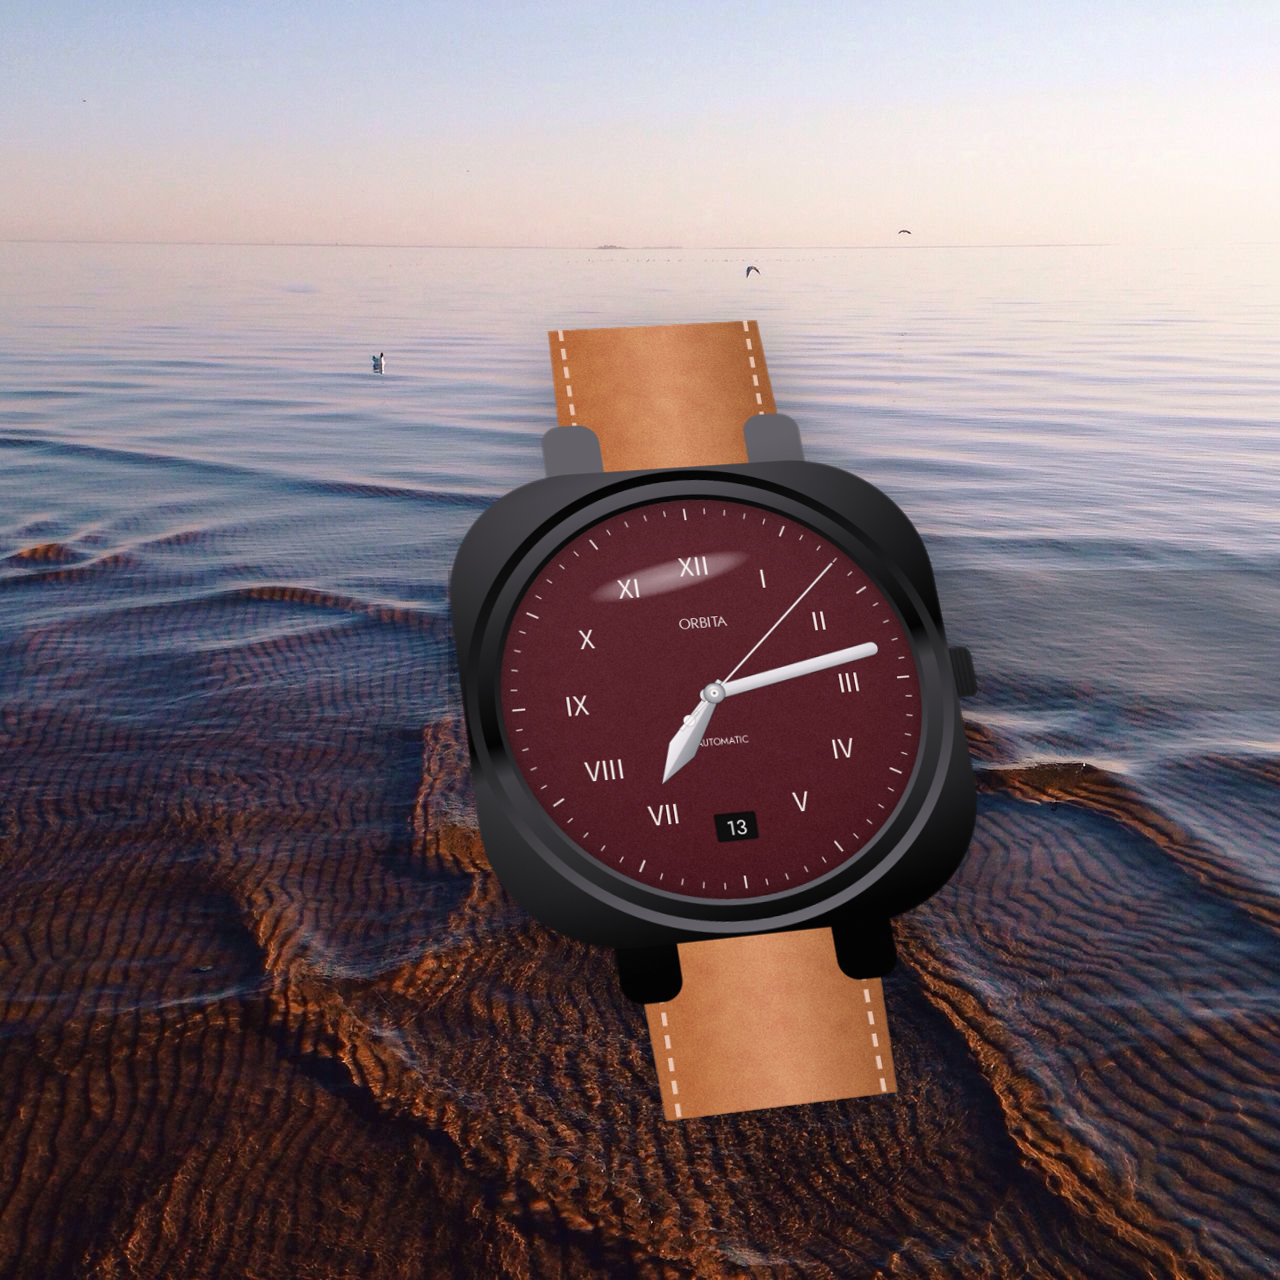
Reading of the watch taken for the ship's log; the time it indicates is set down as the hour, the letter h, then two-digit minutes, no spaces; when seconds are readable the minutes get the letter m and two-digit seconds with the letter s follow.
7h13m08s
